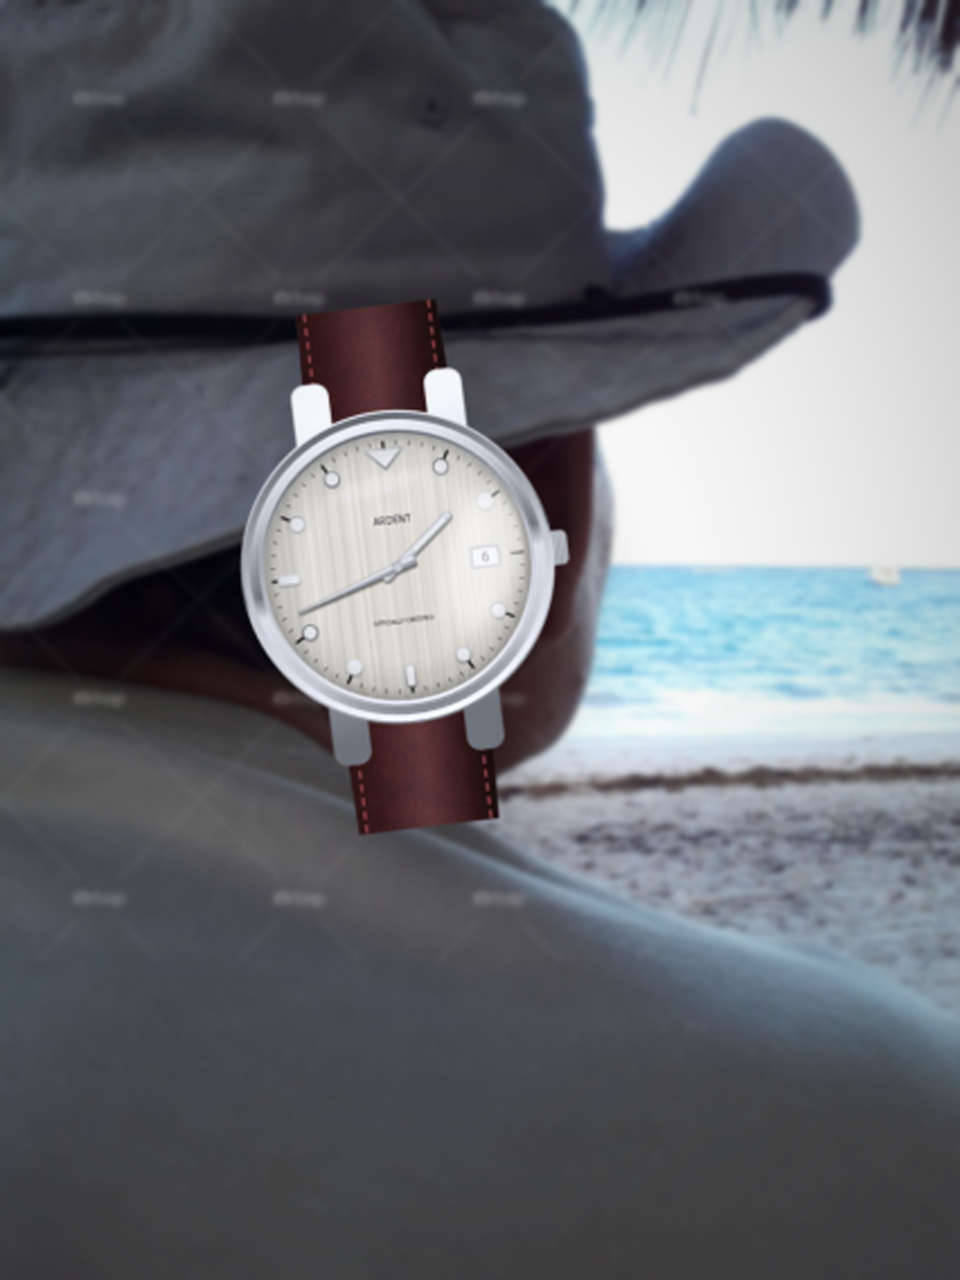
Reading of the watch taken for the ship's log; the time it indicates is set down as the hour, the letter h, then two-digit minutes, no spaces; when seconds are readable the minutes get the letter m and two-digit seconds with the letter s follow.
1h42
